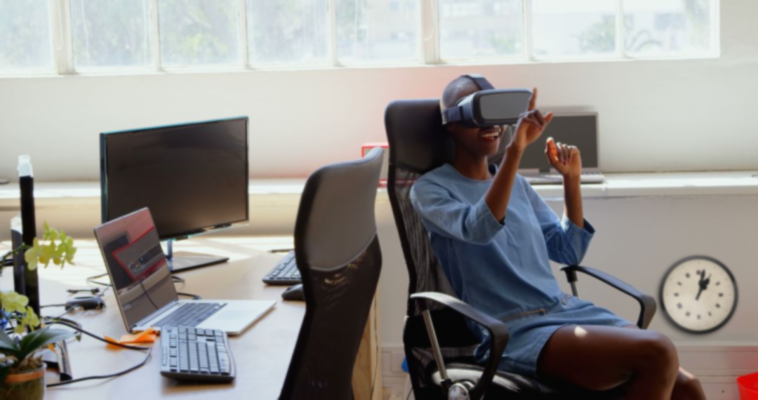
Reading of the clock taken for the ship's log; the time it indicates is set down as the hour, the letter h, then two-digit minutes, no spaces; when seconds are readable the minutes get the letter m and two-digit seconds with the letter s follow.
1h02
